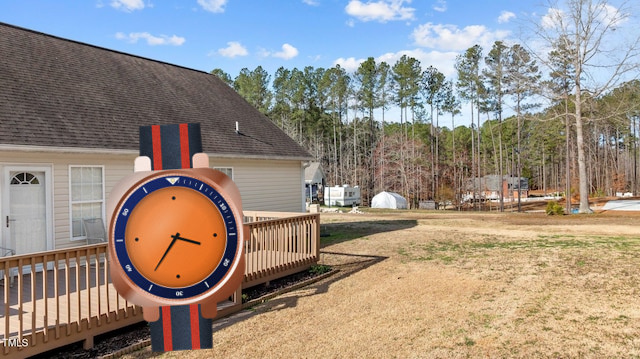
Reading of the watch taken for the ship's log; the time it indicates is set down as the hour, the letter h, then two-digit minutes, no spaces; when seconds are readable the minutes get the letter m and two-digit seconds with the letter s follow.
3h36
